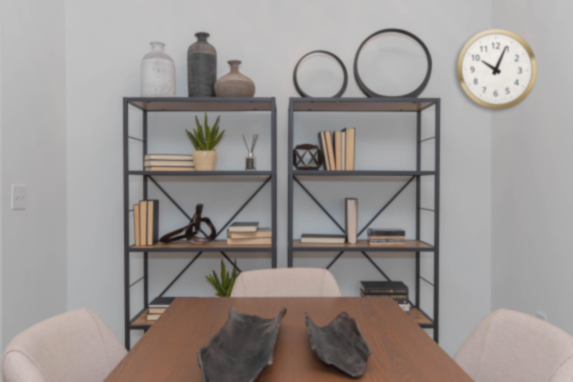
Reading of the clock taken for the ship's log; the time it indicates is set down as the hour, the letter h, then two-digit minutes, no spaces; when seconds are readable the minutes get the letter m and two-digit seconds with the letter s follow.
10h04
